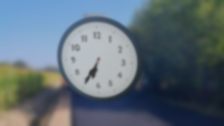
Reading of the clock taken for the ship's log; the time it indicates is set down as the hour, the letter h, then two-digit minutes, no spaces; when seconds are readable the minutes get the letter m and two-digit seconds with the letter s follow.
6h35
